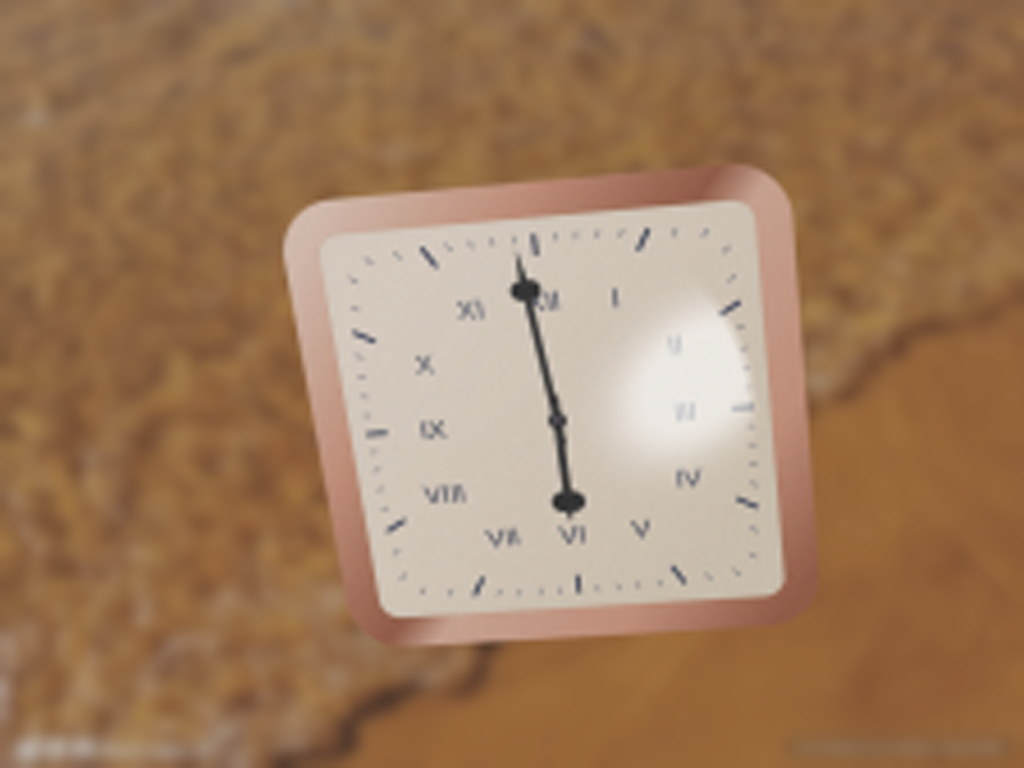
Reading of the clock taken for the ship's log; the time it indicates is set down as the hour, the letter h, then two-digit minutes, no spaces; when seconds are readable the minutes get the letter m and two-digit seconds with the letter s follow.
5h59
